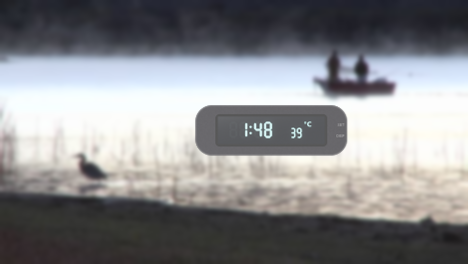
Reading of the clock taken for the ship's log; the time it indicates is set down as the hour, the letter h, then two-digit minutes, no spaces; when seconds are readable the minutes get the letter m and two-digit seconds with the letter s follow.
1h48
